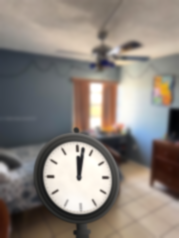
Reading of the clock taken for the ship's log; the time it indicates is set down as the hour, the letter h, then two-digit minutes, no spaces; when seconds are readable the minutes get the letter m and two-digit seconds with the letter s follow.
12h02
